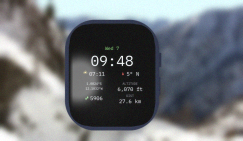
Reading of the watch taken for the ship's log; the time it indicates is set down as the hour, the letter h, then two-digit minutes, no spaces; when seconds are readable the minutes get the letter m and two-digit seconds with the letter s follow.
9h48
